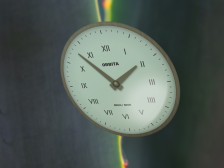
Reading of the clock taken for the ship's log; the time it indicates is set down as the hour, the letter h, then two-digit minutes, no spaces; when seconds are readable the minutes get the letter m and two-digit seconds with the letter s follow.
1h53
